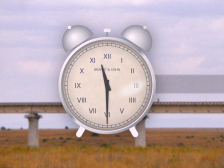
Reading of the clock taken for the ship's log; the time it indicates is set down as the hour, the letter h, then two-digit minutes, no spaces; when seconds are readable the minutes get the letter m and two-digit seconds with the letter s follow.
11h30
